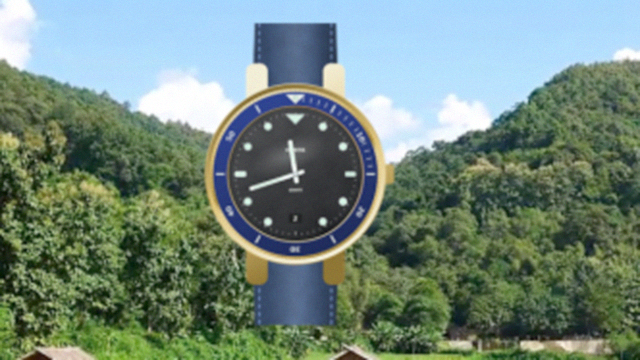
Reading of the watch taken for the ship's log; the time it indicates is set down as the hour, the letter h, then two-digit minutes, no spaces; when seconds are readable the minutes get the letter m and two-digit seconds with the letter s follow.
11h42
